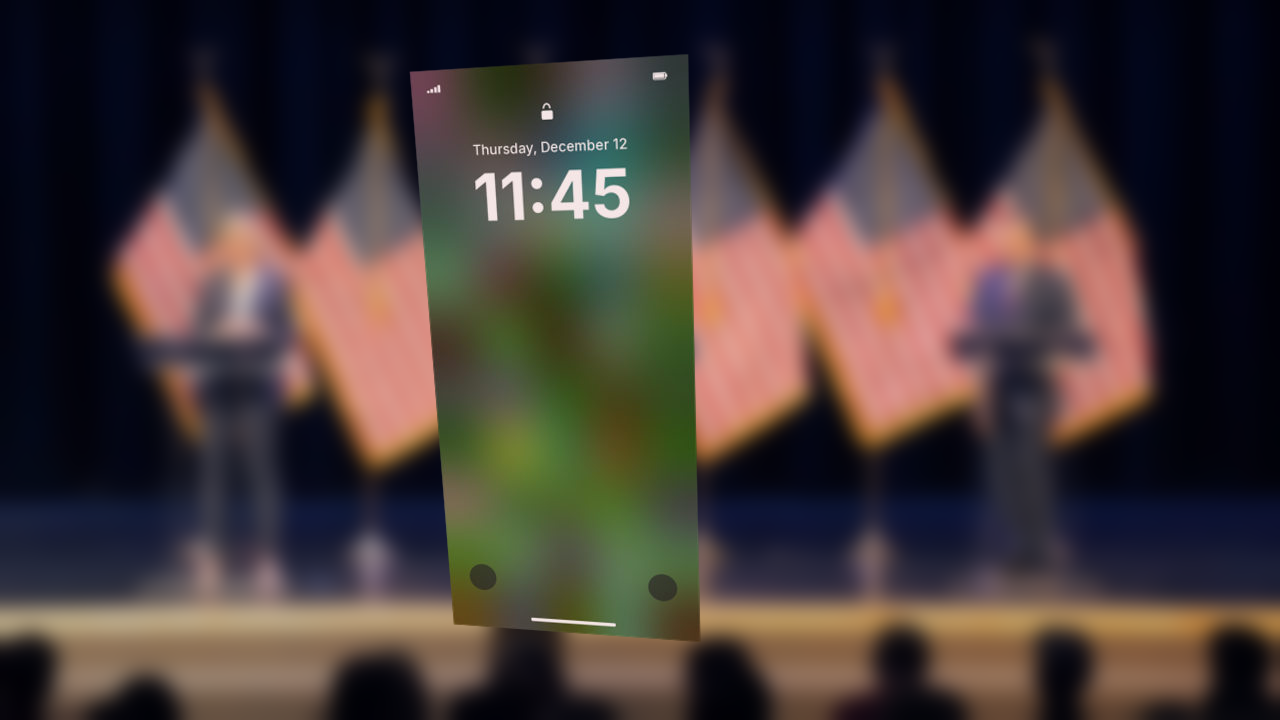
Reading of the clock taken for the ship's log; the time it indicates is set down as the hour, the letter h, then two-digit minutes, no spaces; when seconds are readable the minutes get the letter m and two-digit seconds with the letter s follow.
11h45
